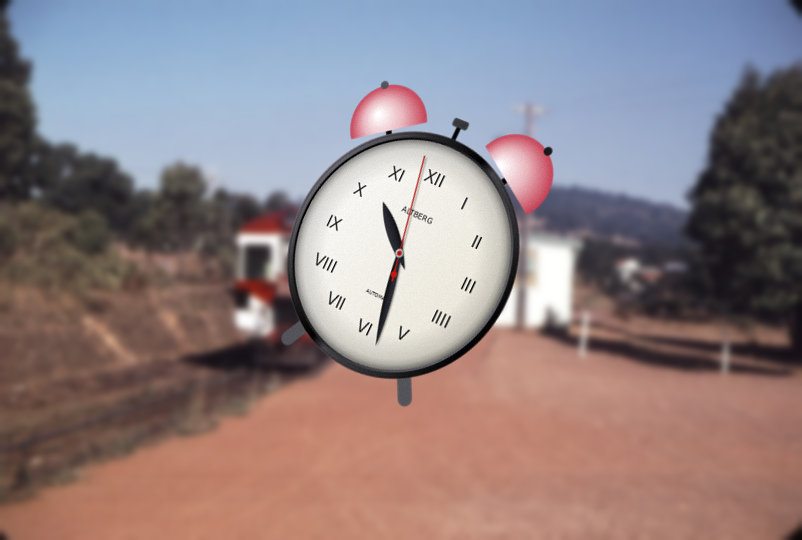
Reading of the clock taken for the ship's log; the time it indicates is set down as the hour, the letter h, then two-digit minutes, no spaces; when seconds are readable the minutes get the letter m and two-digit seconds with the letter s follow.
10h27m58s
